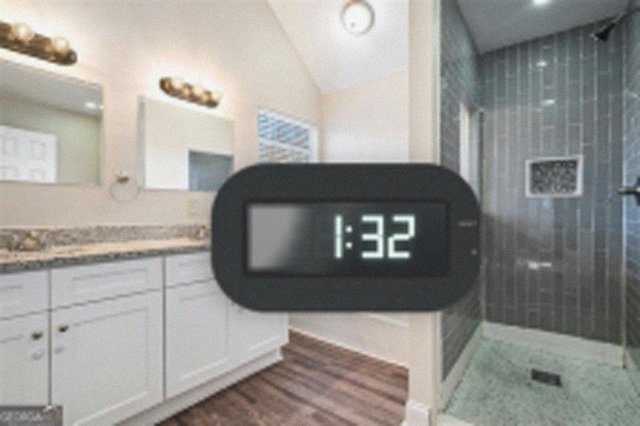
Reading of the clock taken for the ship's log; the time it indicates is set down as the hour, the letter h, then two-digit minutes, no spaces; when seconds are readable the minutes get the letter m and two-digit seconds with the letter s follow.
1h32
